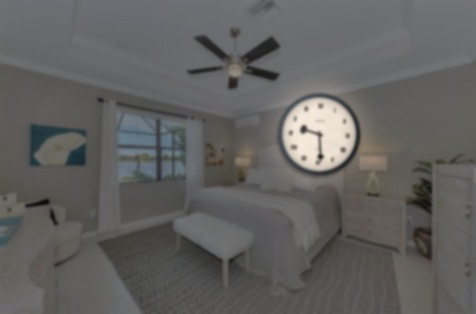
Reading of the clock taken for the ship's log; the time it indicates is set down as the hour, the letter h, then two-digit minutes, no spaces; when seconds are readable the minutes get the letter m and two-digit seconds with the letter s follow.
9h29
